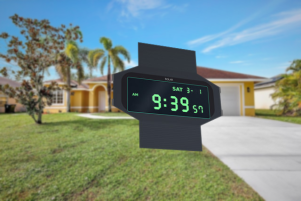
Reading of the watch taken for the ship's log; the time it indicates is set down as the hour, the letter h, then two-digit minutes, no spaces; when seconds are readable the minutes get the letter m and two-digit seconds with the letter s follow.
9h39m57s
